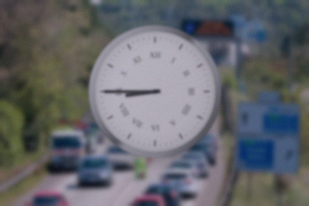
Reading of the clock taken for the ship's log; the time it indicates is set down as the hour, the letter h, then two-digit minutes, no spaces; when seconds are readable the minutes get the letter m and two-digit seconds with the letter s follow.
8h45
